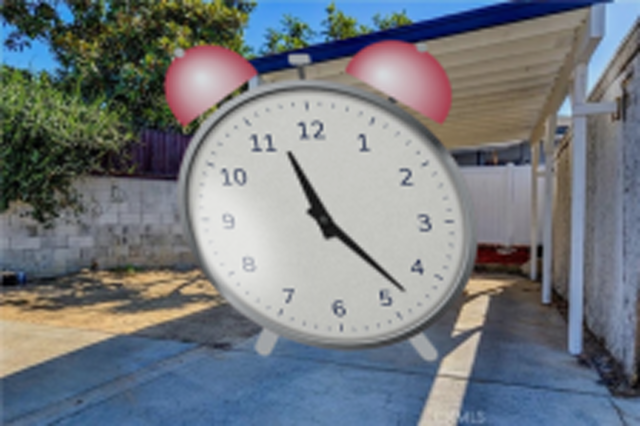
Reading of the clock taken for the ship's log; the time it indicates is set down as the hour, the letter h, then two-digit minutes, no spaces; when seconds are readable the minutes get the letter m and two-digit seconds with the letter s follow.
11h23
